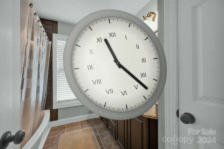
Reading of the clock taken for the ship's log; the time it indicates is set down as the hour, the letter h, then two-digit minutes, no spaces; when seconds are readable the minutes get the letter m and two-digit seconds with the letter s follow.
11h23
